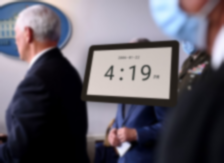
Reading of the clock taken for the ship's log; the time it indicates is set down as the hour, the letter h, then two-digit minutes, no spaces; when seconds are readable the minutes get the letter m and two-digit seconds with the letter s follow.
4h19
